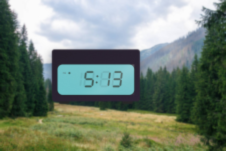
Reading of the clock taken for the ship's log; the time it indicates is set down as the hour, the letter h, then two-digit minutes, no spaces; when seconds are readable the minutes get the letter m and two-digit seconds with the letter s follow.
5h13
